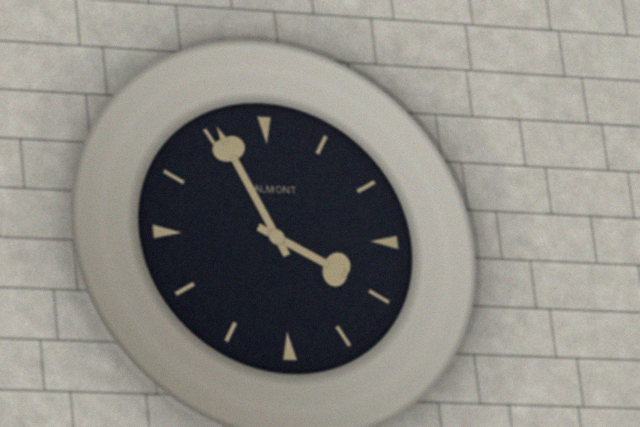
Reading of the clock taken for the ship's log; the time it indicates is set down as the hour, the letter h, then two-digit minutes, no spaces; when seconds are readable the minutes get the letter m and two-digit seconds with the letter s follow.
3h56
